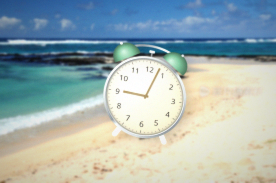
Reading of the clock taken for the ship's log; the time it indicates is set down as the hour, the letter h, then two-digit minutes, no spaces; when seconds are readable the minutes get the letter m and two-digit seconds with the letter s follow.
9h03
